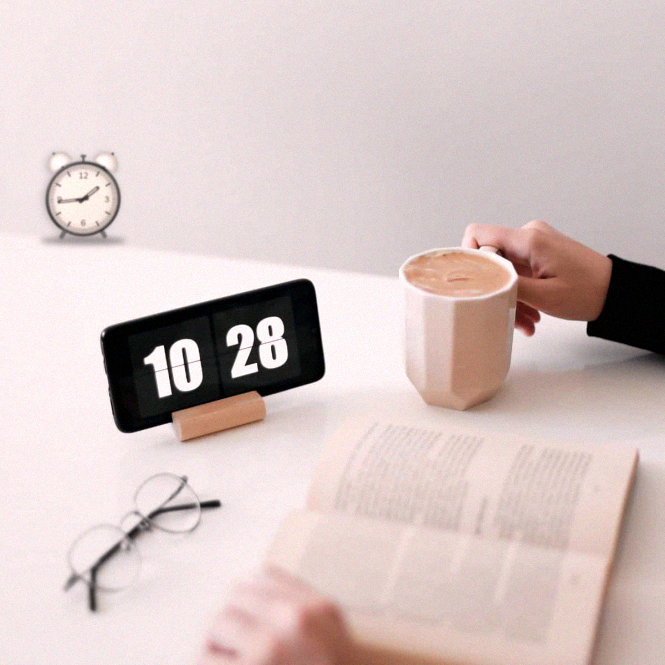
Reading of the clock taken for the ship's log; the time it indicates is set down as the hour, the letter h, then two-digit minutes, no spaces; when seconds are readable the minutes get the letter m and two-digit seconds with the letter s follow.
1h44
